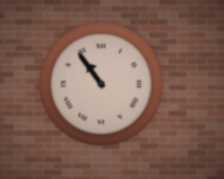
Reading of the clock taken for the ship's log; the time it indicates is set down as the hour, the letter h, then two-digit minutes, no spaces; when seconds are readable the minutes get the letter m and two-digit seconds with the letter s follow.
10h54
